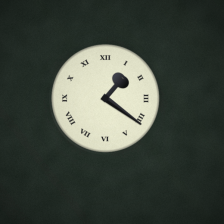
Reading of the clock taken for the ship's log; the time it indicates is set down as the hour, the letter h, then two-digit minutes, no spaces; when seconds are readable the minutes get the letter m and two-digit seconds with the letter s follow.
1h21
